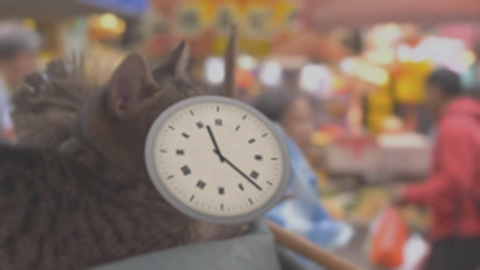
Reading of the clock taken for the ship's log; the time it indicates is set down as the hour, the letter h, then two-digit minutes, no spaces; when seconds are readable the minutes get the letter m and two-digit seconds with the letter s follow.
11h22
